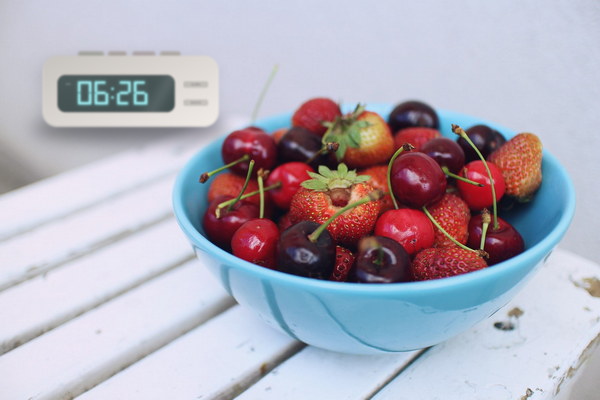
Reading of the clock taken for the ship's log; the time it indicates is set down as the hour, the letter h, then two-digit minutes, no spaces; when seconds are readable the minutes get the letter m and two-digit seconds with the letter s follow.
6h26
